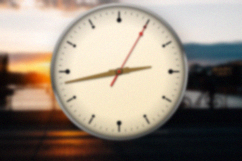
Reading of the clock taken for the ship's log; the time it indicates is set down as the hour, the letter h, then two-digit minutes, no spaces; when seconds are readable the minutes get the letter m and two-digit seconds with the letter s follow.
2h43m05s
